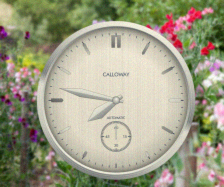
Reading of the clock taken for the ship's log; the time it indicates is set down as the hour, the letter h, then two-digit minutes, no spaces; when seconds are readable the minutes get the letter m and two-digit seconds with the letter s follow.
7h47
